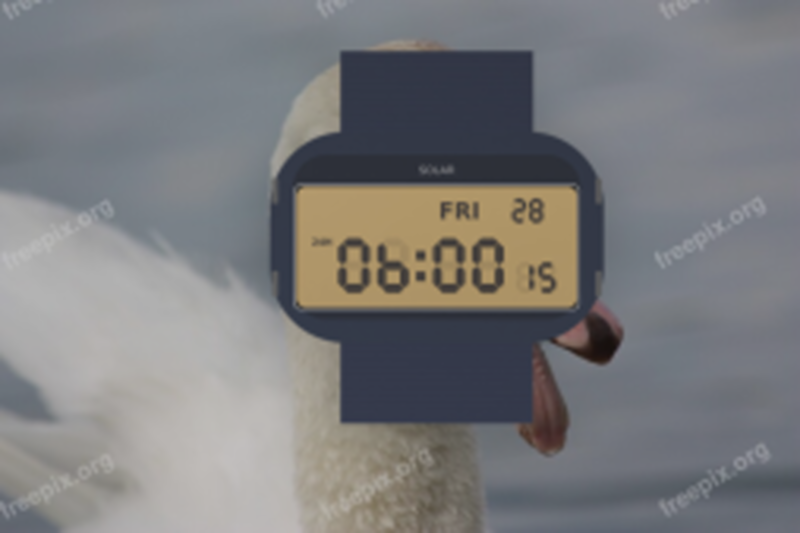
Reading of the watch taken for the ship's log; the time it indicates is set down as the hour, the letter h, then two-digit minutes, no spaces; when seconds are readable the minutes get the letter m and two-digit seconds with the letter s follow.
6h00m15s
